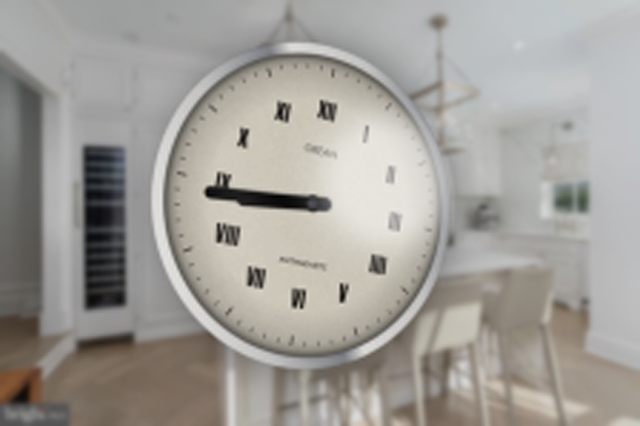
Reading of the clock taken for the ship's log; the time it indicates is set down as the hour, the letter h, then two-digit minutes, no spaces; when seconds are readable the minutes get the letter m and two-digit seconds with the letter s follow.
8h44
